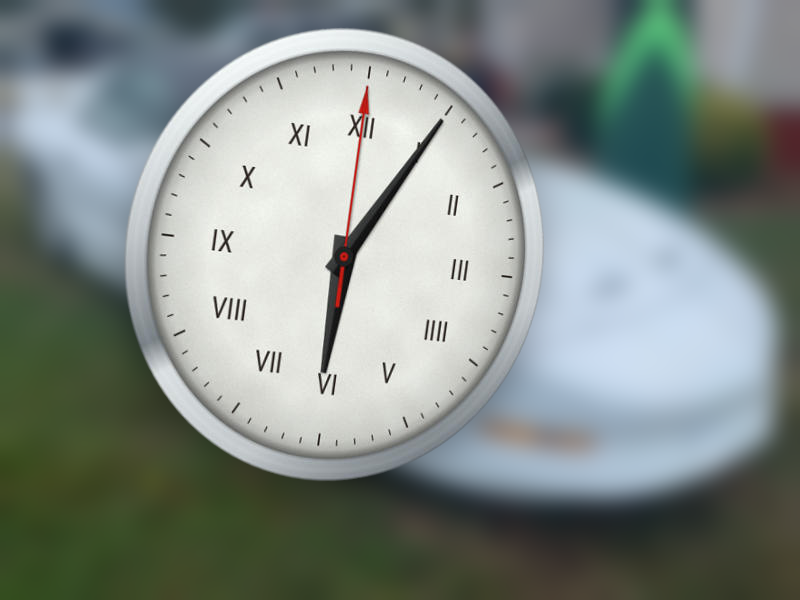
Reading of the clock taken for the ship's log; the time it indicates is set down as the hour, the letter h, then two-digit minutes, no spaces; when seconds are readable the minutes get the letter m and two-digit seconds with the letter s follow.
6h05m00s
